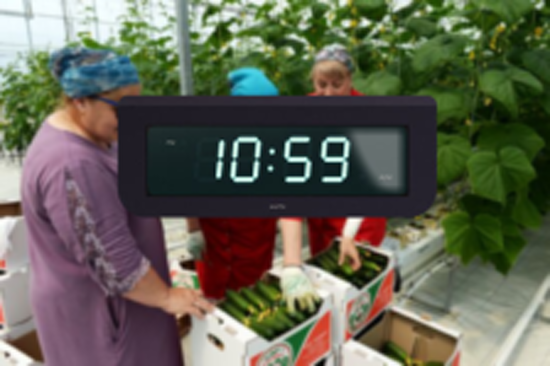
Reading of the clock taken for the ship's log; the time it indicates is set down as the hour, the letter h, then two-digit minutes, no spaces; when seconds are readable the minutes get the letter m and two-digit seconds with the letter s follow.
10h59
